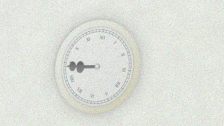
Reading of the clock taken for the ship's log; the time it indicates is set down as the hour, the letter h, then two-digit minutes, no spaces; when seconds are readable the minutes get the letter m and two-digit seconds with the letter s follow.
8h44
